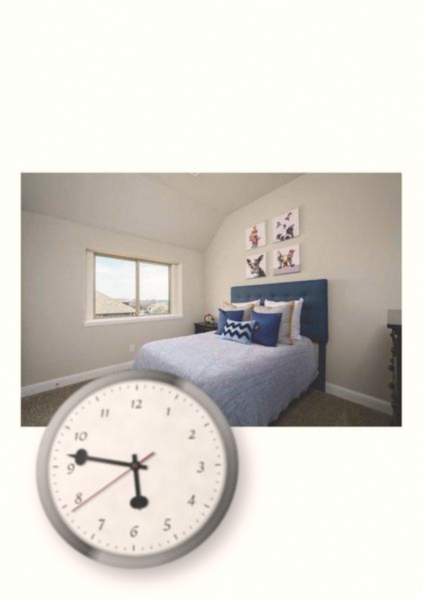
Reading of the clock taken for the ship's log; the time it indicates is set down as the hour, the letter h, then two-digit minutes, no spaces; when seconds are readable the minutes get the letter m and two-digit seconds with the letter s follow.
5h46m39s
